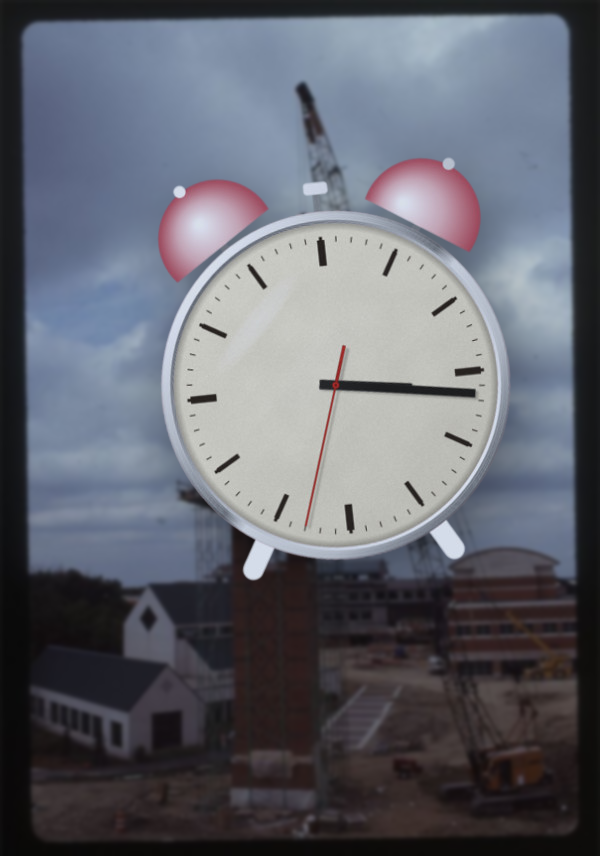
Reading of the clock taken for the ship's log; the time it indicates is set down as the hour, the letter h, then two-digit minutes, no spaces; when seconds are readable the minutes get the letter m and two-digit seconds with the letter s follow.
3h16m33s
